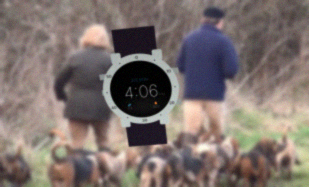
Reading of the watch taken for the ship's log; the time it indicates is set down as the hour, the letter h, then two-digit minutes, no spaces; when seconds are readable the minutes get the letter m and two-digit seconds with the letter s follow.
4h06
